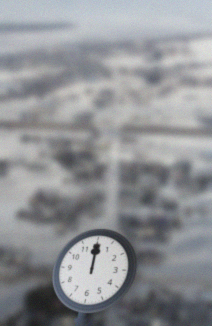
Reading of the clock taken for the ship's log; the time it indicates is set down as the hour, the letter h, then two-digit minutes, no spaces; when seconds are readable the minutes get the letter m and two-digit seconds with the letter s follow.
12h00
